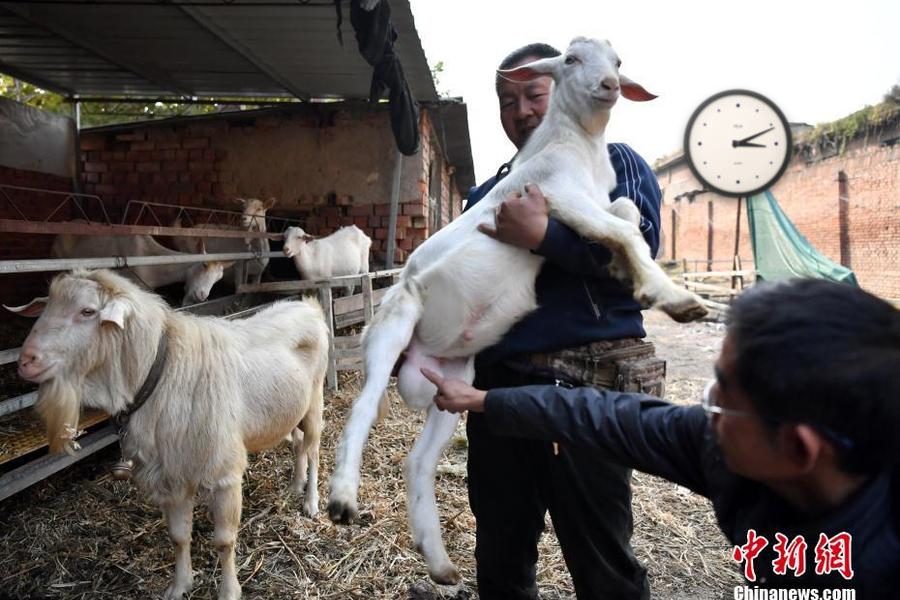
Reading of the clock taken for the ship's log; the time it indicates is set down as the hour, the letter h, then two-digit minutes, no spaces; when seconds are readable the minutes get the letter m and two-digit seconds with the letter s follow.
3h11
